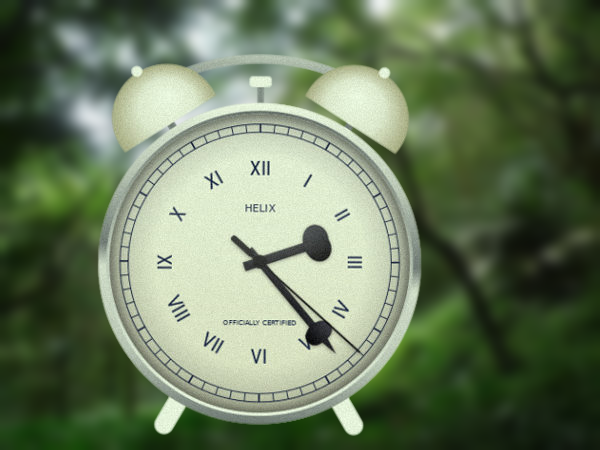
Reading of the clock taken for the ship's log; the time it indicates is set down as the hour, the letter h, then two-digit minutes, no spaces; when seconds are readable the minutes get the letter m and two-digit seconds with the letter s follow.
2h23m22s
